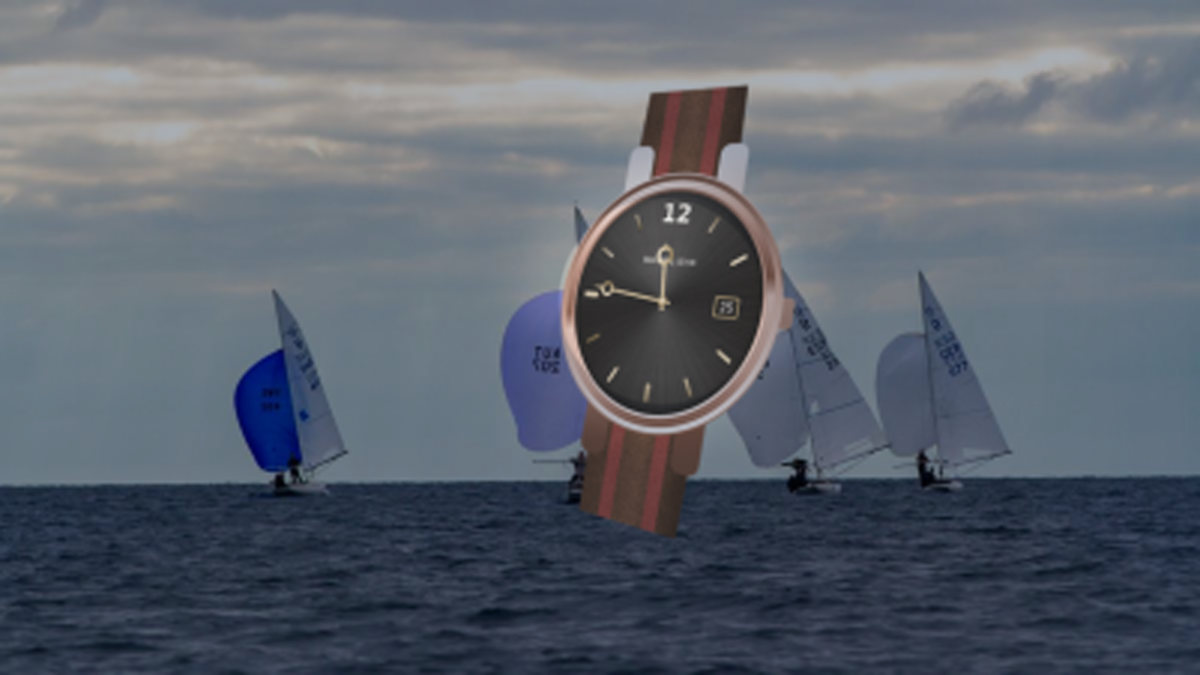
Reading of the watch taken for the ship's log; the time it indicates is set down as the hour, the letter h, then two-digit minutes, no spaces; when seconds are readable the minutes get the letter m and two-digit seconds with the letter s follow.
11h46
